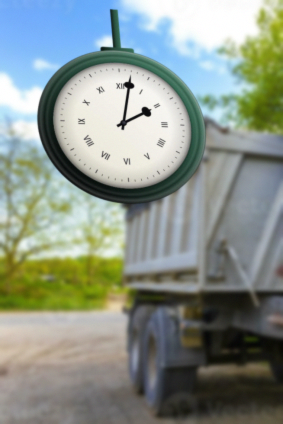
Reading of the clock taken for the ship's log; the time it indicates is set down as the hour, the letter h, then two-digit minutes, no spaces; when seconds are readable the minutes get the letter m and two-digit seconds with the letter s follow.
2h02
